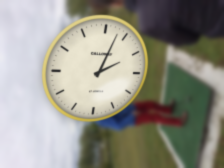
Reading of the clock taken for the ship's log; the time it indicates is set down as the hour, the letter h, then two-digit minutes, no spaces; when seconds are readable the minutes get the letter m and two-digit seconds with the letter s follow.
2h03
